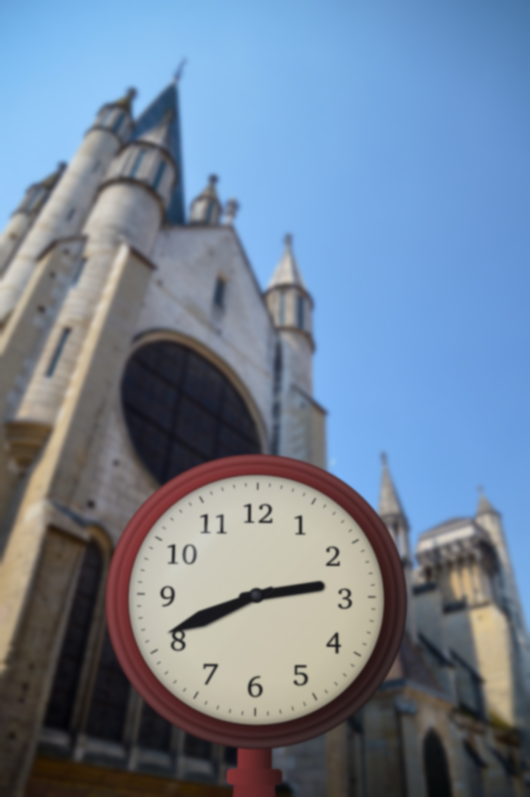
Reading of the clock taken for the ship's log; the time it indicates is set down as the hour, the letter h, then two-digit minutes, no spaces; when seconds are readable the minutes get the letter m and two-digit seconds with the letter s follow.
2h41
